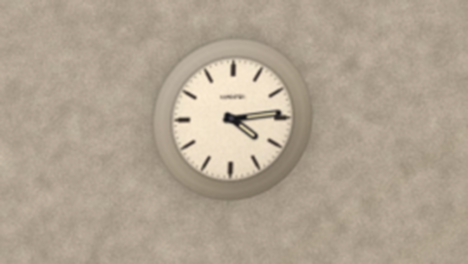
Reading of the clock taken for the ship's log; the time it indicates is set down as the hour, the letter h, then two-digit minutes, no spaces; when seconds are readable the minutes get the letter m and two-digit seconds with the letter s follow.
4h14
